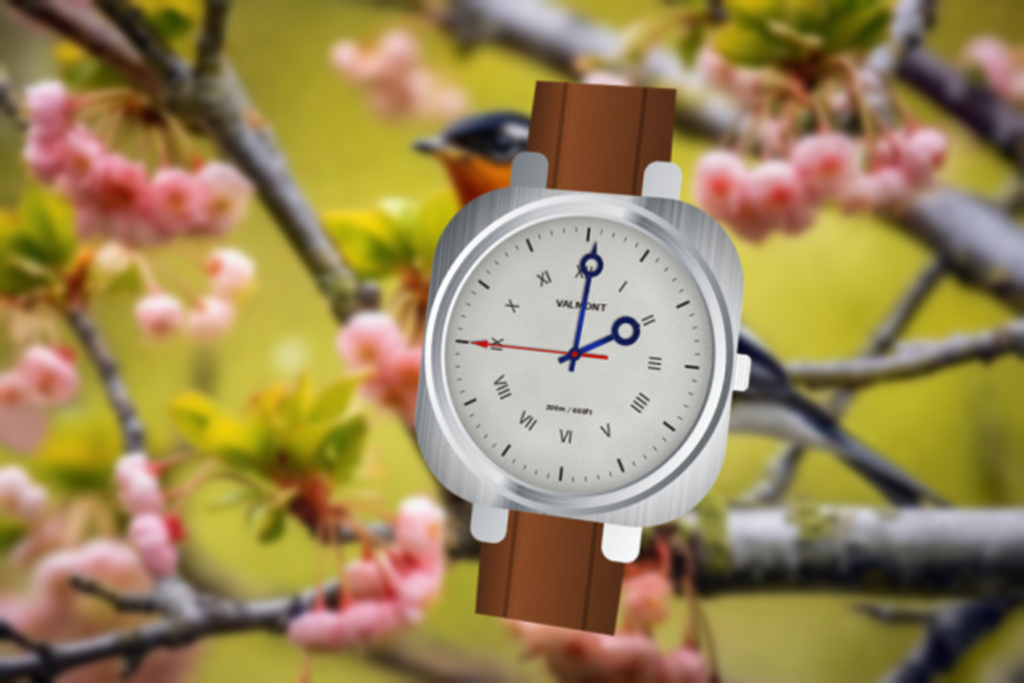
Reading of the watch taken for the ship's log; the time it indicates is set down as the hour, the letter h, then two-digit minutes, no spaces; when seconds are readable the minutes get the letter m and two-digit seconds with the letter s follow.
2h00m45s
